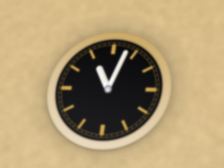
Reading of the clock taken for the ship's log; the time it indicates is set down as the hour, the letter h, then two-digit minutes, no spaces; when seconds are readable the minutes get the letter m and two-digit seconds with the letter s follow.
11h03
